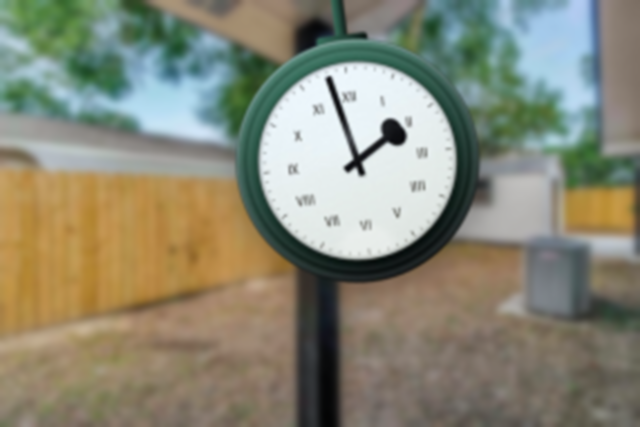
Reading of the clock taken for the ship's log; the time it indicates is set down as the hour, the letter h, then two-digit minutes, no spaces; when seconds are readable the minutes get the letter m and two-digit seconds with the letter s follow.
1h58
